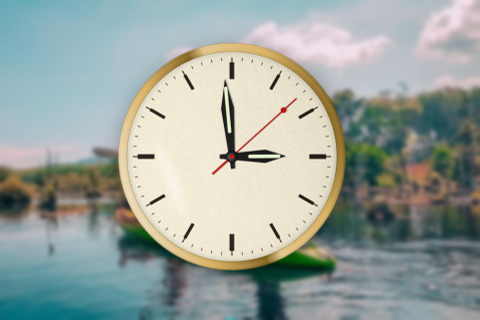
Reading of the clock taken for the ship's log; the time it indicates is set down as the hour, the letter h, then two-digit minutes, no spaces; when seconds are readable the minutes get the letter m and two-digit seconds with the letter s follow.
2h59m08s
